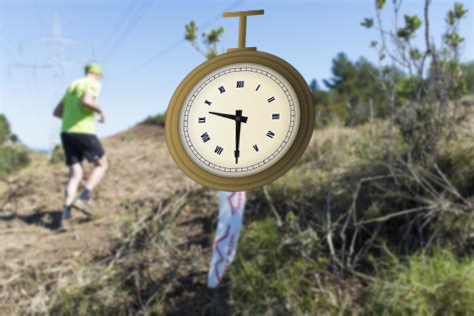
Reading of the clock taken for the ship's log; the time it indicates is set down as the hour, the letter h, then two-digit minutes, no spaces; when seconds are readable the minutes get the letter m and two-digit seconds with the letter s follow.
9h30
